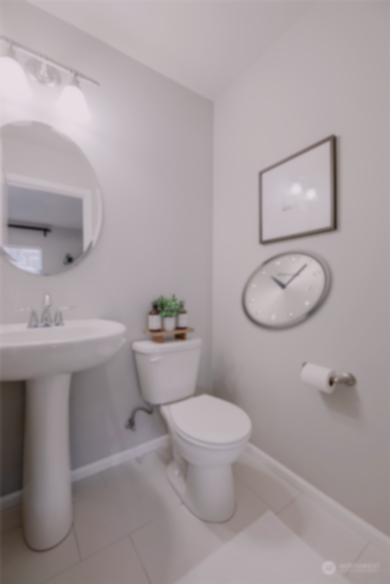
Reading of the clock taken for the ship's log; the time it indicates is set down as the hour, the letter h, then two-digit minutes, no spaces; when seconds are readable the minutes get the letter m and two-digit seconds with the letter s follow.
10h05
